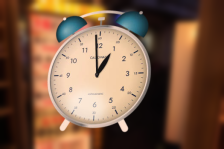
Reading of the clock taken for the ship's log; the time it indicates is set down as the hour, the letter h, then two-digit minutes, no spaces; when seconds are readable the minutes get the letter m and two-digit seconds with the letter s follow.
12h59
